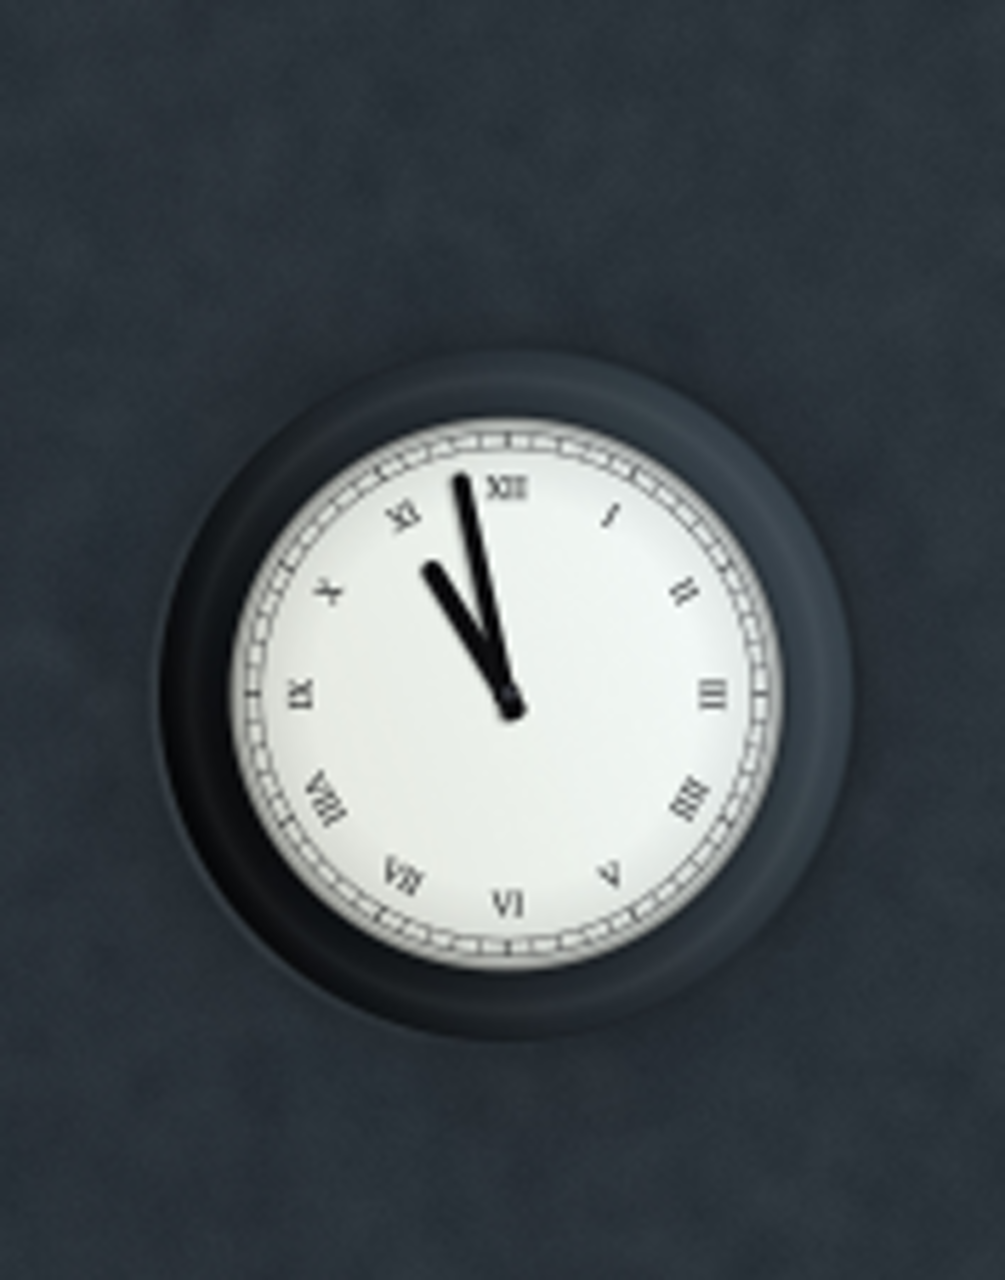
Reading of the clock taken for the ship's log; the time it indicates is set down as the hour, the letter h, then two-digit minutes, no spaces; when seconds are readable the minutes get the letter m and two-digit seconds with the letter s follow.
10h58
